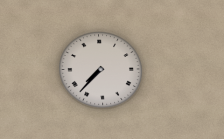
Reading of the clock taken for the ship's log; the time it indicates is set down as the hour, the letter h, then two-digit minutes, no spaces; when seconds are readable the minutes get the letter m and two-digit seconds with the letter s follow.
7h37
